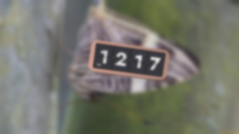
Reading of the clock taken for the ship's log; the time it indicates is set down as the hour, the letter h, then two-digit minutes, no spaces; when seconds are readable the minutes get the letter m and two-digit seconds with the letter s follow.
12h17
